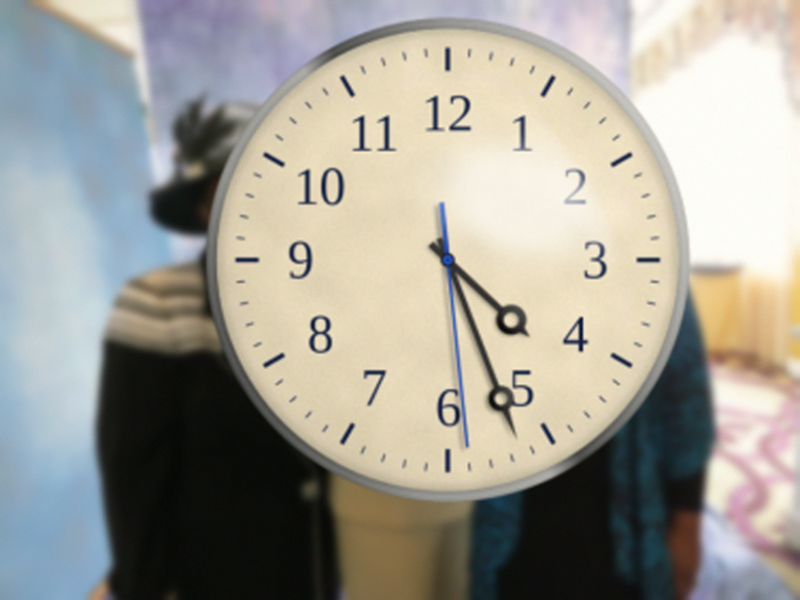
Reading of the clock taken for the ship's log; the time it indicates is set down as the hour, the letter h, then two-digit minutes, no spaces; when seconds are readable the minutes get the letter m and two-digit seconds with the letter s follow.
4h26m29s
